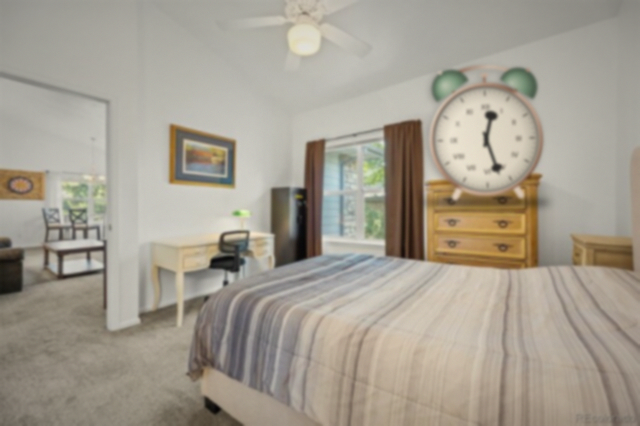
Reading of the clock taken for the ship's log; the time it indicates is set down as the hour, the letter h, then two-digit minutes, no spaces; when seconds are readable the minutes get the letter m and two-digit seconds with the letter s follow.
12h27
